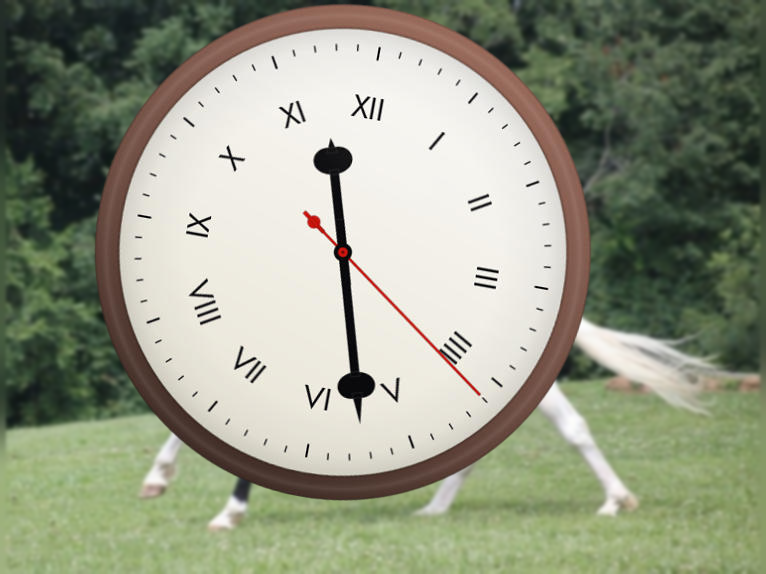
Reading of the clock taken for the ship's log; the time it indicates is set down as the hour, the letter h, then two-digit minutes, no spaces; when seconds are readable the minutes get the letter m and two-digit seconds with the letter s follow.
11h27m21s
